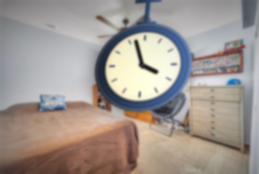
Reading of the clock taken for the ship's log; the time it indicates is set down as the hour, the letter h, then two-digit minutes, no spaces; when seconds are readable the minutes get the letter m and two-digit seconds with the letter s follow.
3h57
